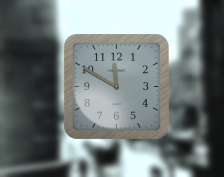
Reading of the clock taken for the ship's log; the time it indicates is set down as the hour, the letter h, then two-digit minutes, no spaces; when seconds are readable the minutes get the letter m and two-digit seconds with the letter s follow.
11h50
